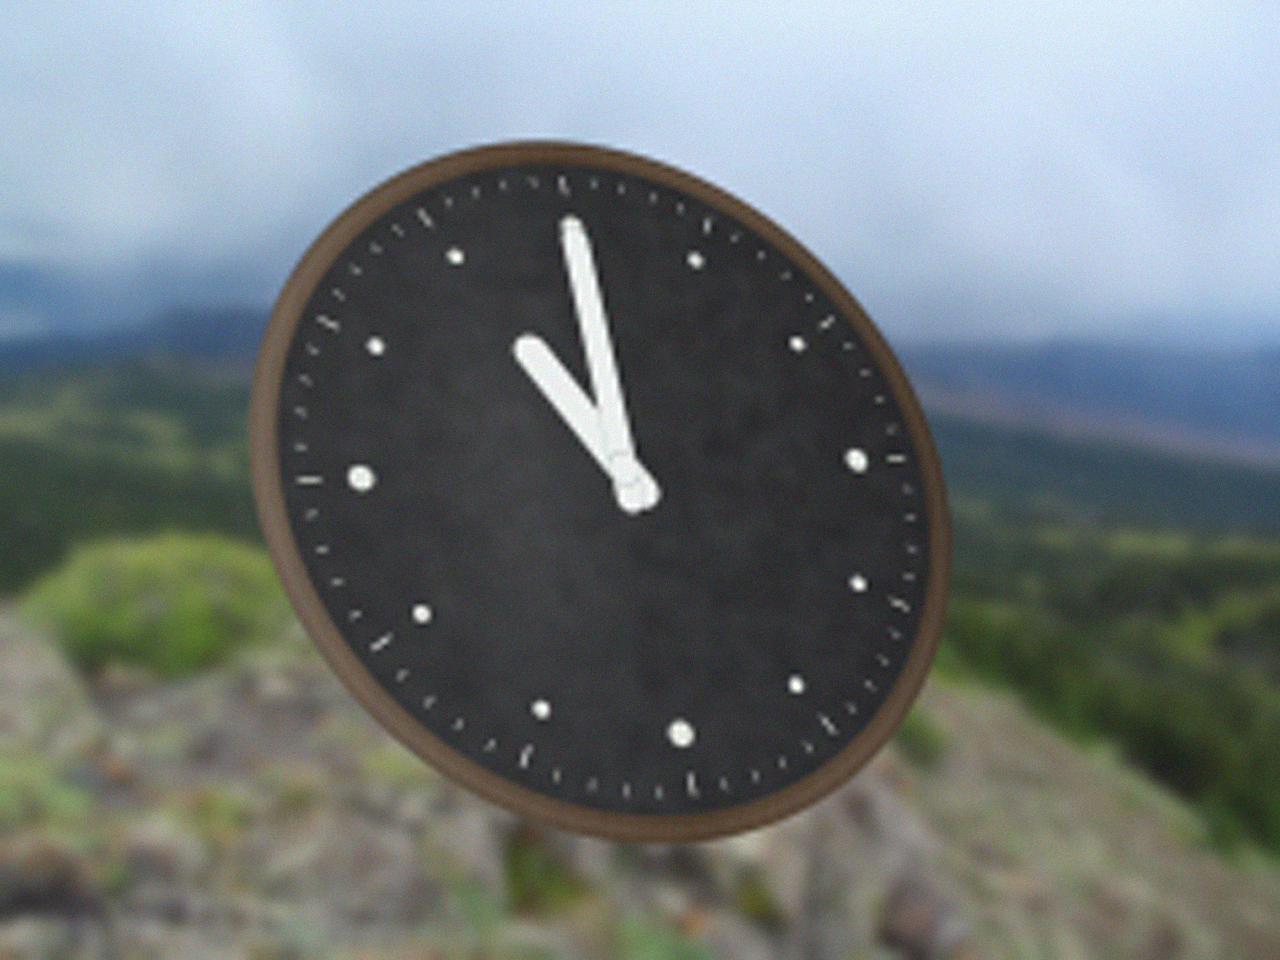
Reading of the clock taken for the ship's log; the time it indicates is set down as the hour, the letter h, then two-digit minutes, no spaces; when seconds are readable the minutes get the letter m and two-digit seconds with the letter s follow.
11h00
